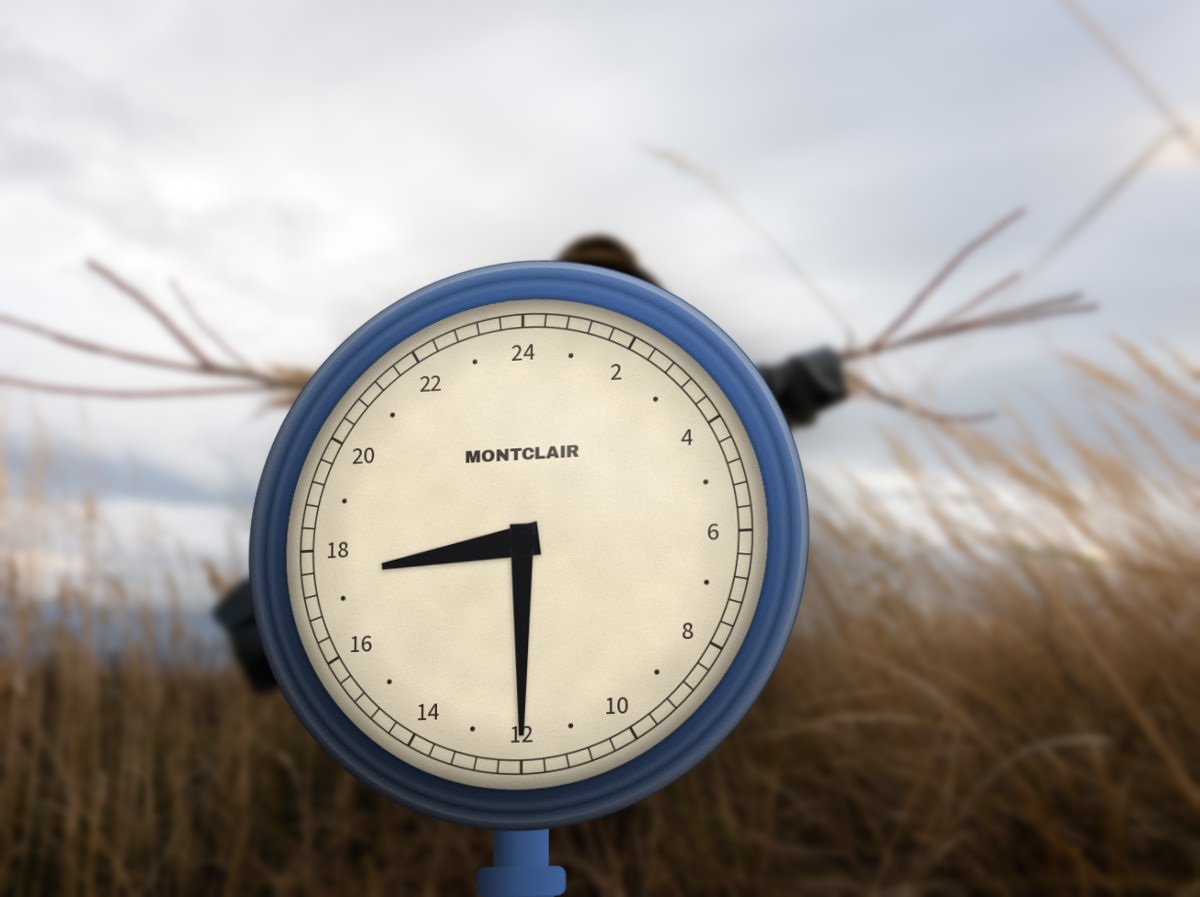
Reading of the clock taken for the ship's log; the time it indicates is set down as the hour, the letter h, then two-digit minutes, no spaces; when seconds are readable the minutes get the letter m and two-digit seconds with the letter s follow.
17h30
